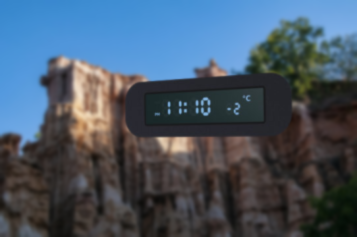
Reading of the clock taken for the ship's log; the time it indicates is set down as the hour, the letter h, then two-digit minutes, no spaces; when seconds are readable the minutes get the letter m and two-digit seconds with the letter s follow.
11h10
